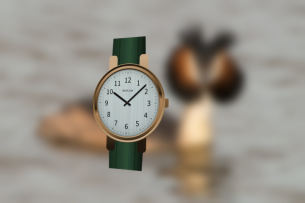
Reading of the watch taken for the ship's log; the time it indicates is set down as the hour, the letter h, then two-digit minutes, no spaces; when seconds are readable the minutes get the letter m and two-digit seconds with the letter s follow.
10h08
